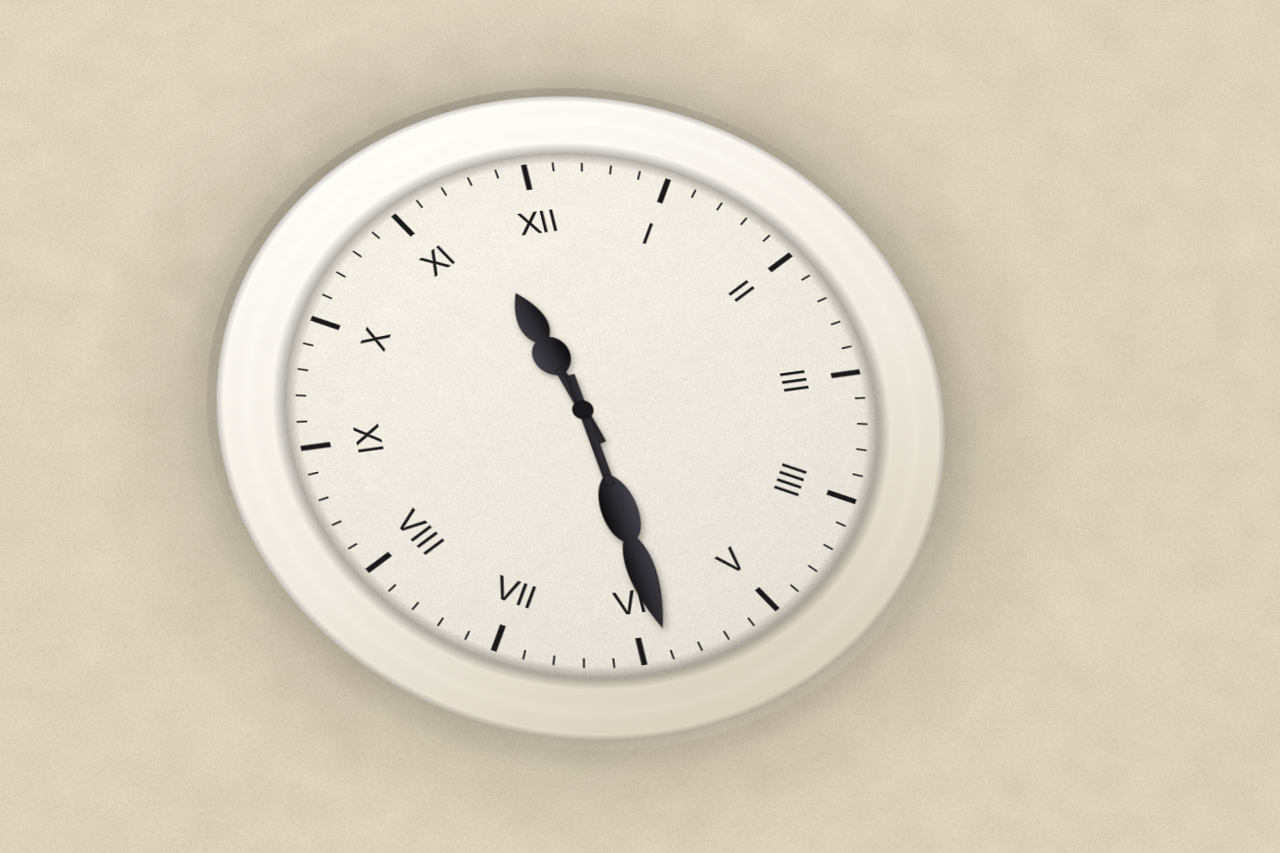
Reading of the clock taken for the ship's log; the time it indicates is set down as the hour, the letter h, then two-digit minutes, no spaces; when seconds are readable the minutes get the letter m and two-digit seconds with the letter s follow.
11h29
